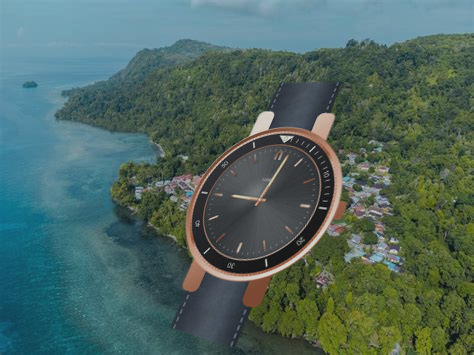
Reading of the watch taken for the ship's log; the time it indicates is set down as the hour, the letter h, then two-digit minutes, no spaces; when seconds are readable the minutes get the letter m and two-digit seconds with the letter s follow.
9h02
